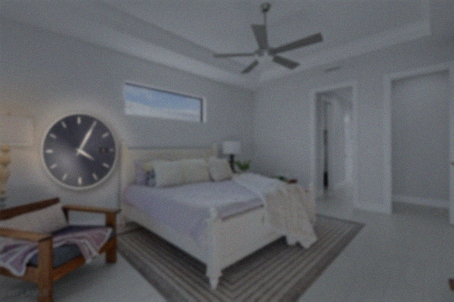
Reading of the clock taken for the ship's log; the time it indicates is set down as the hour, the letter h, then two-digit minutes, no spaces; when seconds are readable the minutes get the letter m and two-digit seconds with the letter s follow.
4h05
